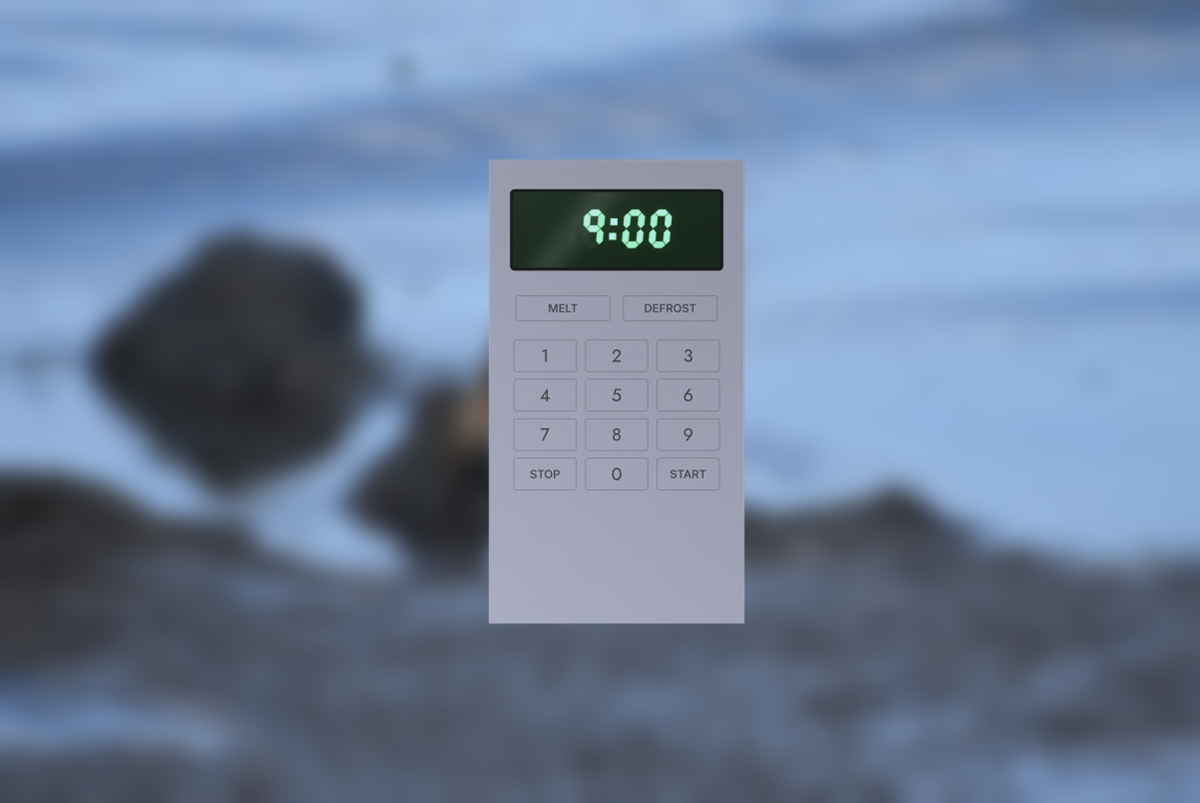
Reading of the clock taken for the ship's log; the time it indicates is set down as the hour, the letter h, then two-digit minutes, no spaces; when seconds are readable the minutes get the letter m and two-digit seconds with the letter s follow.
9h00
